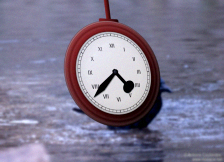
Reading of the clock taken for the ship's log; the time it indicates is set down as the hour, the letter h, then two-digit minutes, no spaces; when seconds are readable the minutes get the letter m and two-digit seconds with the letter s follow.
4h38
